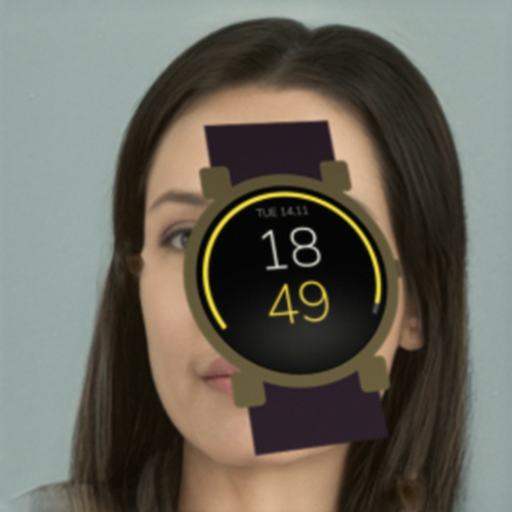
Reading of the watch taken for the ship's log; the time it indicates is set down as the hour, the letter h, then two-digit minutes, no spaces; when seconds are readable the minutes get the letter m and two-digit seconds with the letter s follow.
18h49
